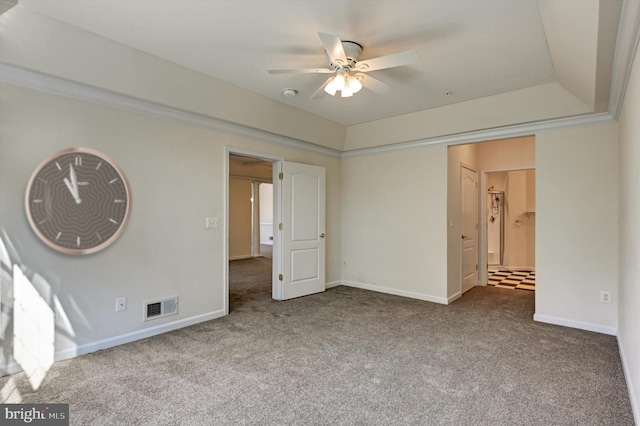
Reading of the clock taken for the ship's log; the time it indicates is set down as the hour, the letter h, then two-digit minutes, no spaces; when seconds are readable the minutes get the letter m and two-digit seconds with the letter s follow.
10h58
